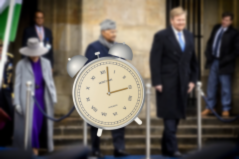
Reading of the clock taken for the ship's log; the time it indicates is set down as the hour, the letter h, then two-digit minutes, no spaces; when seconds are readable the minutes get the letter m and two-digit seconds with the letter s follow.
3h02
